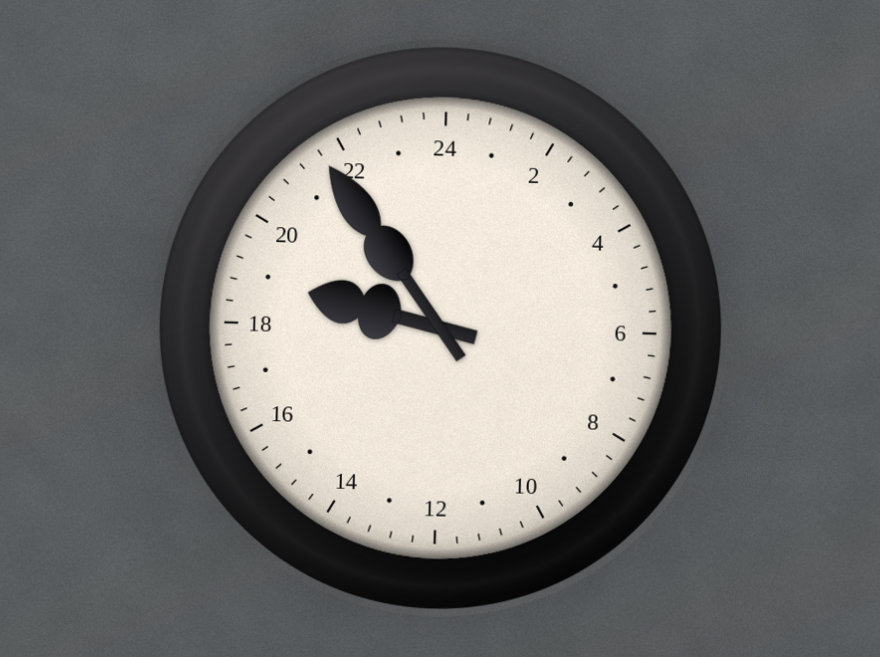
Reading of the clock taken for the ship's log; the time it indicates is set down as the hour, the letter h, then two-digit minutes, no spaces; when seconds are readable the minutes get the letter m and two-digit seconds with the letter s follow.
18h54
